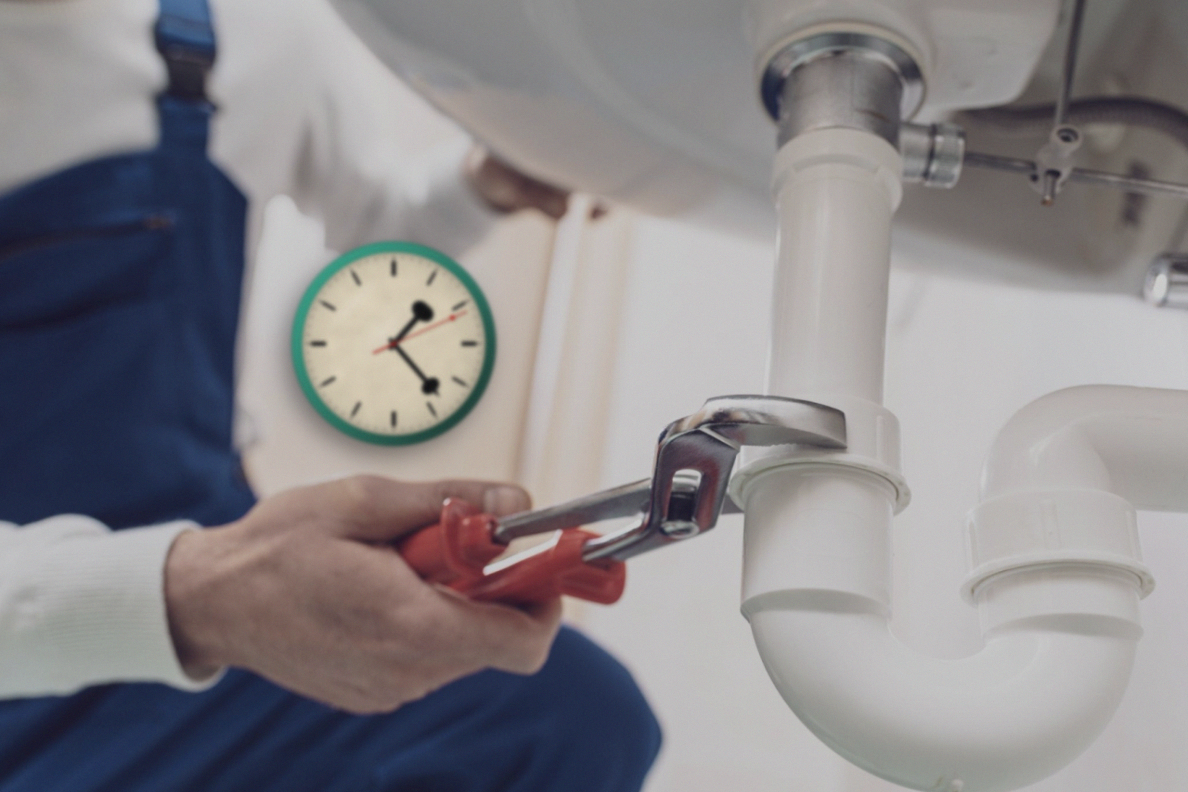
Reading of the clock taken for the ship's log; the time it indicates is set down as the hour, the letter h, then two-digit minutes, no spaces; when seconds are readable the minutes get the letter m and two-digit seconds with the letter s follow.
1h23m11s
